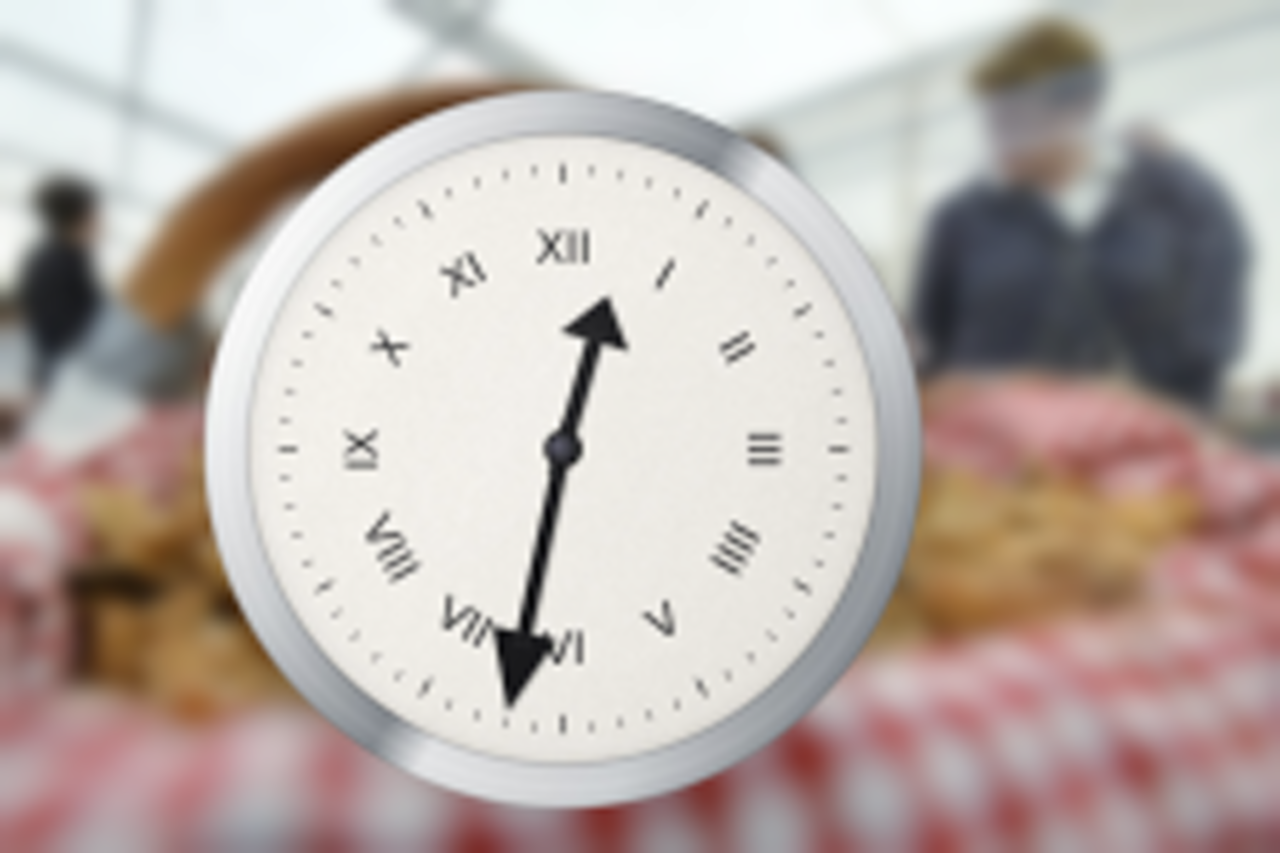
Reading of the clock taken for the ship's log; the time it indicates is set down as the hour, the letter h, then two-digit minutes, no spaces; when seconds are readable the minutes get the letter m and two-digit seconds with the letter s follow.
12h32
